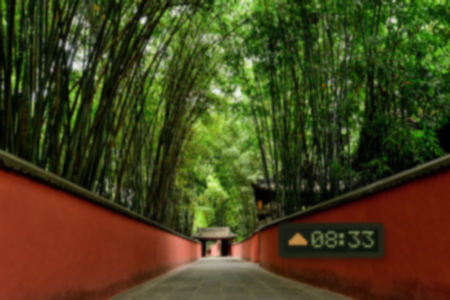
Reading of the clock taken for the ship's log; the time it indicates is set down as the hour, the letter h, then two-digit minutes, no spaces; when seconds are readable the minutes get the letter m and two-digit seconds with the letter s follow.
8h33
